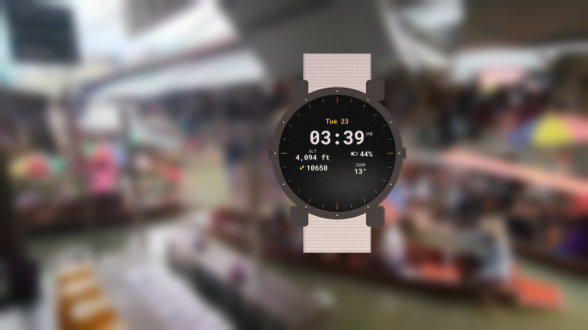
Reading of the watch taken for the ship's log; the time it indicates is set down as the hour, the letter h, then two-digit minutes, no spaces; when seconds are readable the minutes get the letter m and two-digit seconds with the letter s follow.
3h39
